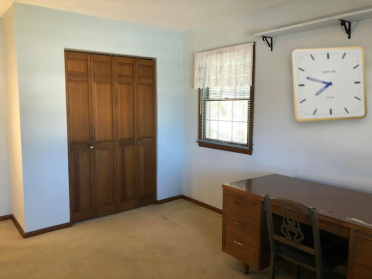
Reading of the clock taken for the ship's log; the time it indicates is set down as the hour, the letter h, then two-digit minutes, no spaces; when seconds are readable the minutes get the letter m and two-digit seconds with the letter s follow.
7h48
